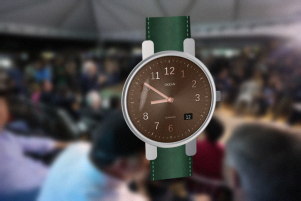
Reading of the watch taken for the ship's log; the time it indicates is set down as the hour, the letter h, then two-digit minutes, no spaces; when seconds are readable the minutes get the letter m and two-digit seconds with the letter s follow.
8h51
